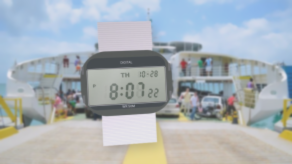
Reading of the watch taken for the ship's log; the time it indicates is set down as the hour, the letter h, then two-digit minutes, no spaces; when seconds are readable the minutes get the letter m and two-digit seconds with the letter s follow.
8h07m22s
